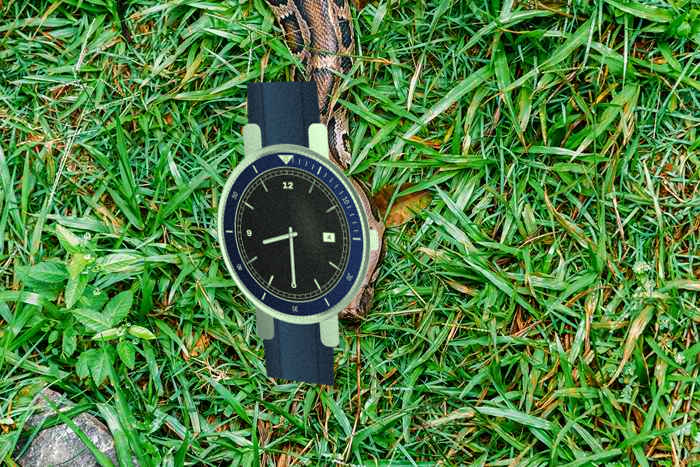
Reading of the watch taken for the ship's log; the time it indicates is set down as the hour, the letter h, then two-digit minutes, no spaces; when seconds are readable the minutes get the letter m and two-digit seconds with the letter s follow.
8h30
